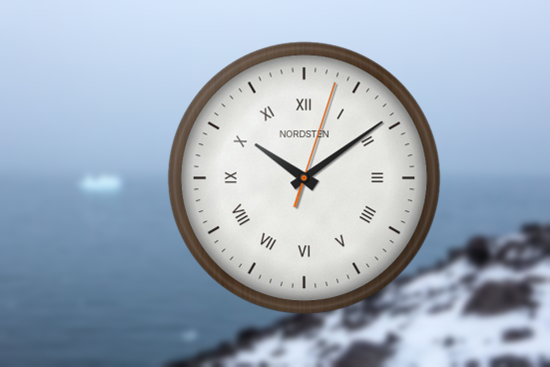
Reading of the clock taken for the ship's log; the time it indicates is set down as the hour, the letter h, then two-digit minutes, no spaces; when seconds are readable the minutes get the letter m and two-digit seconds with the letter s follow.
10h09m03s
